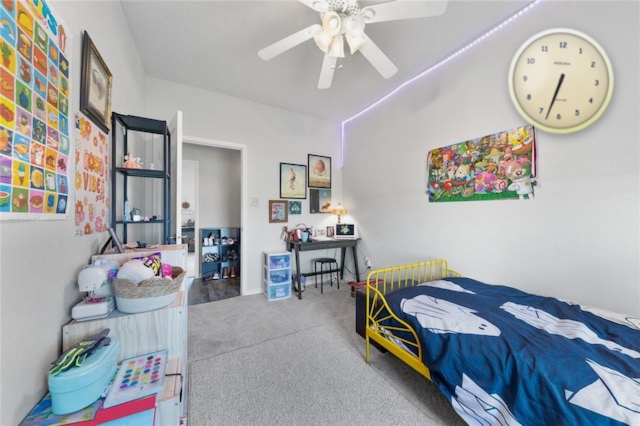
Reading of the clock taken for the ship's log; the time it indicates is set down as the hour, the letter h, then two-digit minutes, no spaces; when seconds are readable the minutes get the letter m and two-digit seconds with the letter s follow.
6h33
